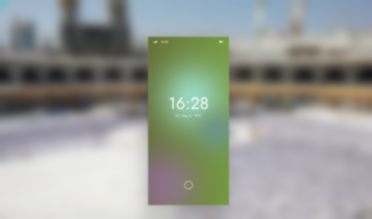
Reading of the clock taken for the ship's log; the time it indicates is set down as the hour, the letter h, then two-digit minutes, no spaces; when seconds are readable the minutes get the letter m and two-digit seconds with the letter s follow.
16h28
